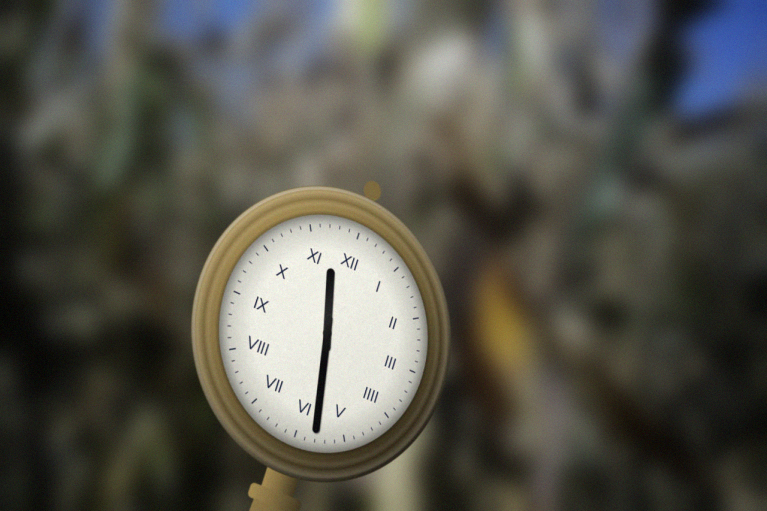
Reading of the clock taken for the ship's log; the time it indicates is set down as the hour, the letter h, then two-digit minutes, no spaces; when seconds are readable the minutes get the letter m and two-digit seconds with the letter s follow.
11h28
